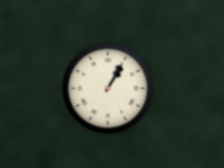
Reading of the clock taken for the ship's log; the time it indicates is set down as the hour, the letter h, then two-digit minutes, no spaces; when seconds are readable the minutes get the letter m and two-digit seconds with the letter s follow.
1h05
